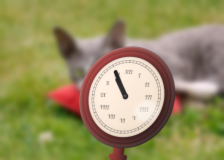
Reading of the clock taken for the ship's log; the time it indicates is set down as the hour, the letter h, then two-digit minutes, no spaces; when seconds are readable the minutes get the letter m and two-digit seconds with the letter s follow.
10h55
